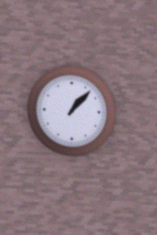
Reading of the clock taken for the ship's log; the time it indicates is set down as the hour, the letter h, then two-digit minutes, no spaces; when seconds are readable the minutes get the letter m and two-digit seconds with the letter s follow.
1h07
